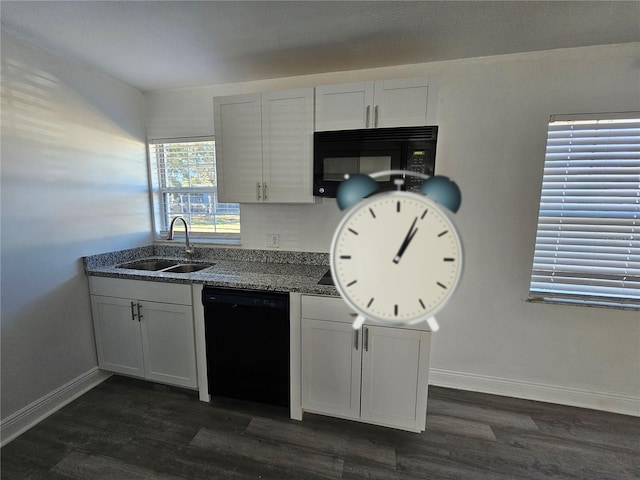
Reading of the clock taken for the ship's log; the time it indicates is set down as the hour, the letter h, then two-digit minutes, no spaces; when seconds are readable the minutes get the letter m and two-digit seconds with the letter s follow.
1h04
